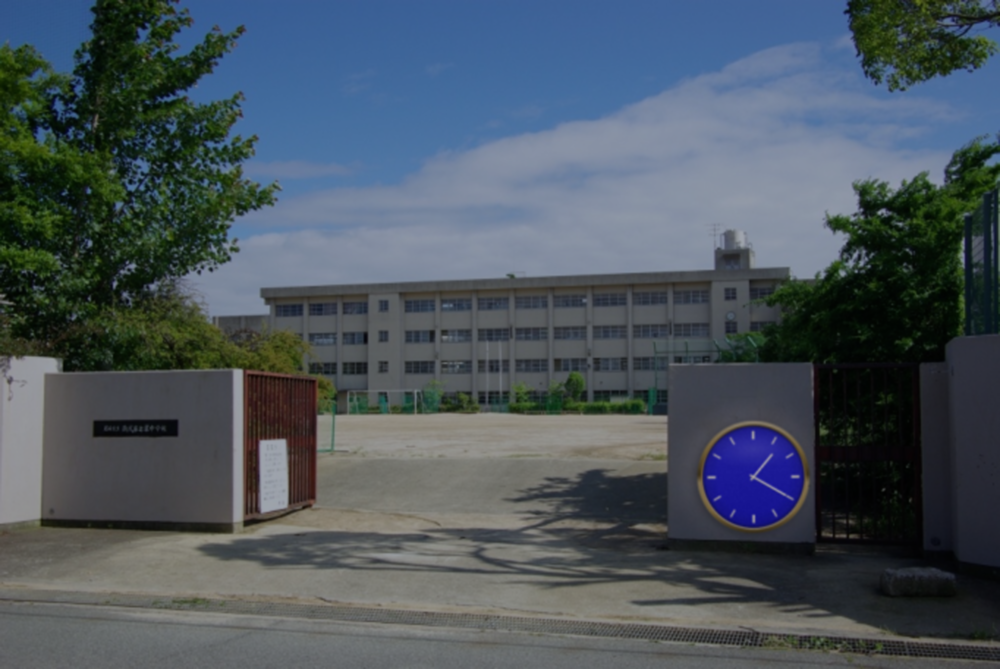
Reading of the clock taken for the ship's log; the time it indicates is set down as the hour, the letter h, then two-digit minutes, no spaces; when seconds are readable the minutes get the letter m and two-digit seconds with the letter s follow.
1h20
